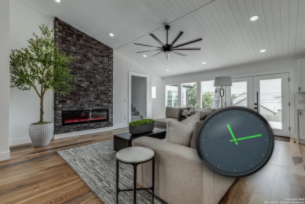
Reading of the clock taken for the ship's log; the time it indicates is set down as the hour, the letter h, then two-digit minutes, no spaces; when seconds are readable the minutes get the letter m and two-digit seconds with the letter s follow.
11h13
